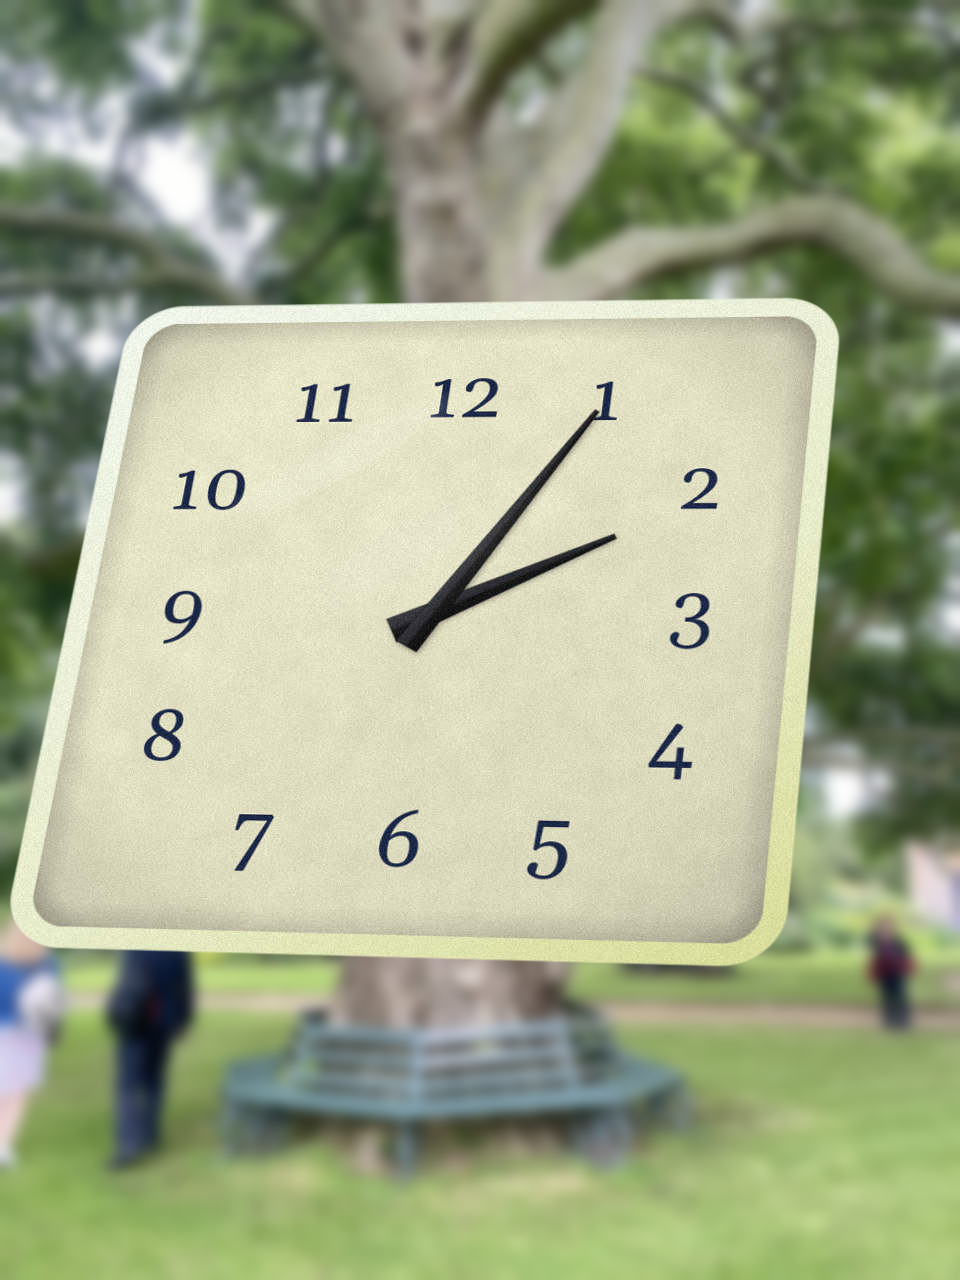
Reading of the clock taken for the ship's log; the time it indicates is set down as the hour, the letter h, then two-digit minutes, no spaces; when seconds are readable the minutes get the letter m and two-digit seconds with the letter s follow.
2h05
